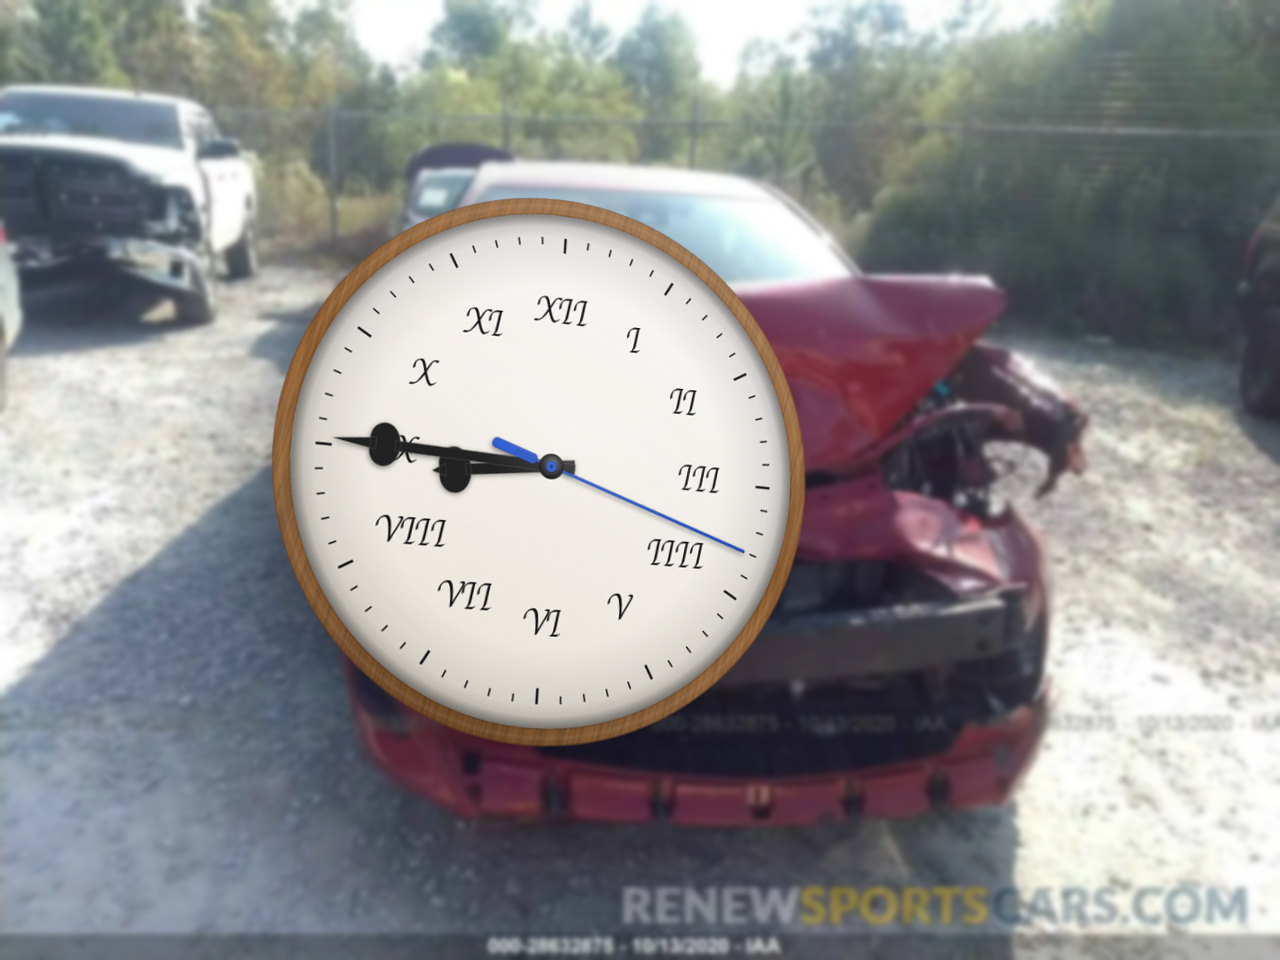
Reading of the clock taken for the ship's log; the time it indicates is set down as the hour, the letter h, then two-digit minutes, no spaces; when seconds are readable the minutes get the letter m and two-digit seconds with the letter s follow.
8h45m18s
